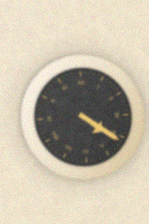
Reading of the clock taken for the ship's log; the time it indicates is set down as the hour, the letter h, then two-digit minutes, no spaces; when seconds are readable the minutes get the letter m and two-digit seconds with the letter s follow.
4h21
